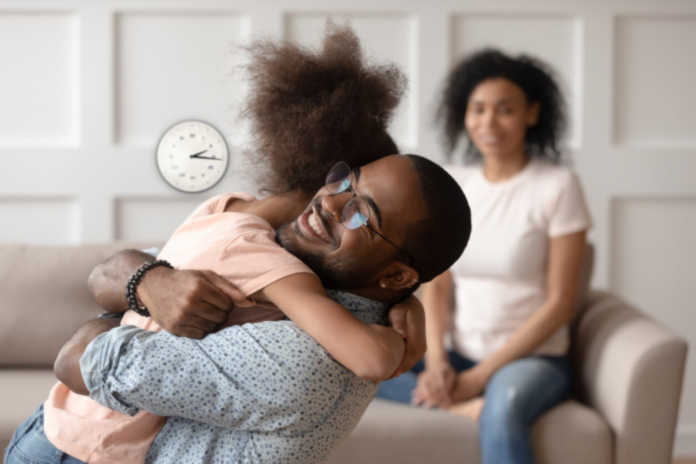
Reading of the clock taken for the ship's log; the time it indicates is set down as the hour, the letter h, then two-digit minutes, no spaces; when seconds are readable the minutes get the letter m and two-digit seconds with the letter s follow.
2h16
